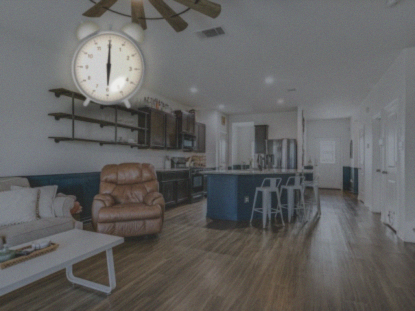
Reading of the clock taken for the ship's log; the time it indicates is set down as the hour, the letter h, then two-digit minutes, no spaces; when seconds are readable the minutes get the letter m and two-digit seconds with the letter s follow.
6h00
